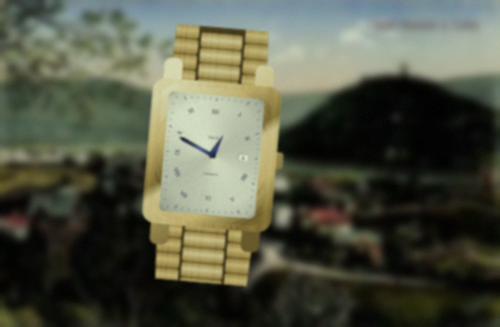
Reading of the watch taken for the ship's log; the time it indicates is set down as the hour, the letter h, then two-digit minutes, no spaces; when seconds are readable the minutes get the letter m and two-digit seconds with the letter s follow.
12h49
